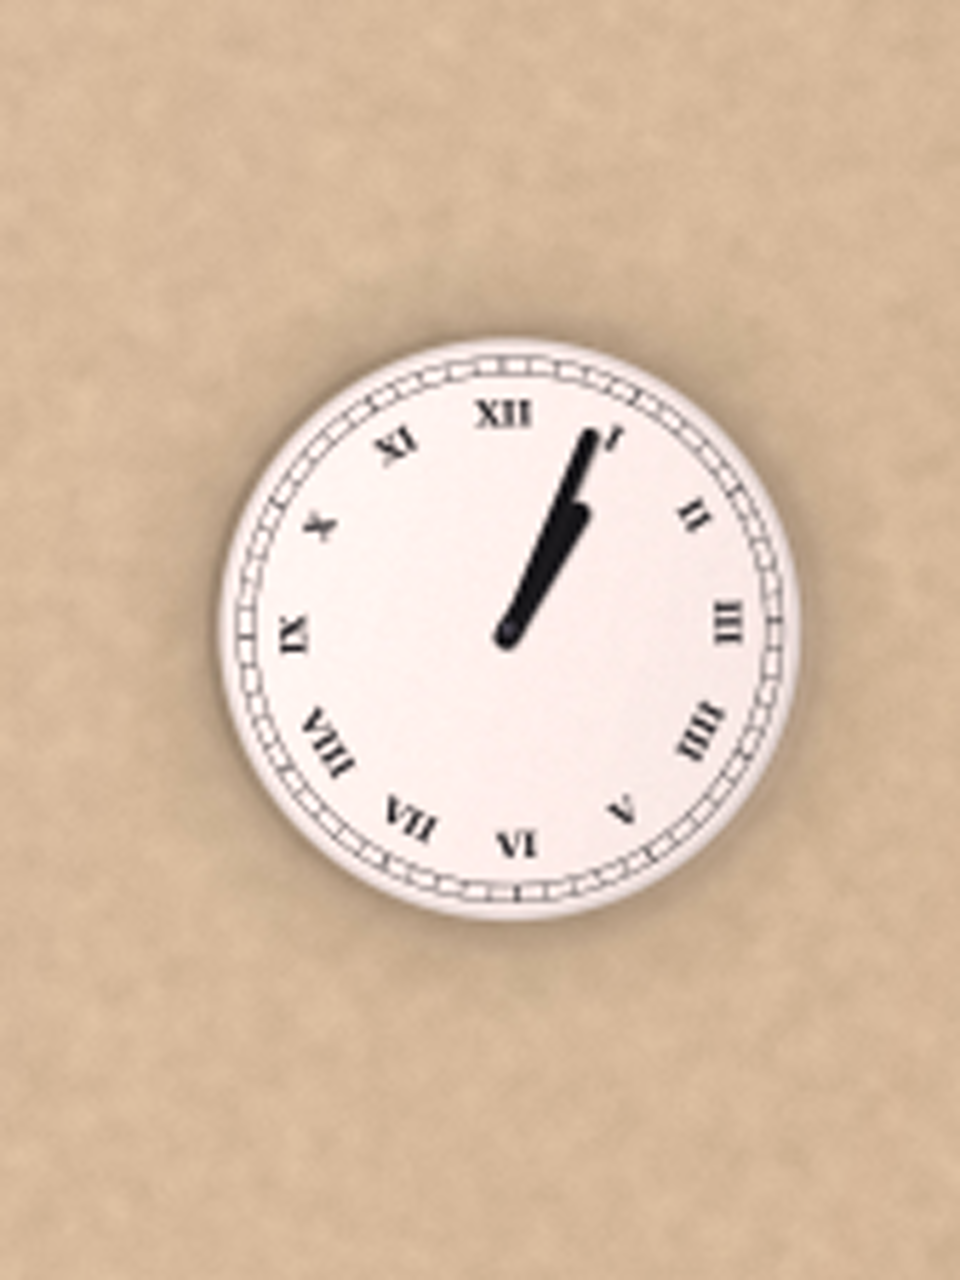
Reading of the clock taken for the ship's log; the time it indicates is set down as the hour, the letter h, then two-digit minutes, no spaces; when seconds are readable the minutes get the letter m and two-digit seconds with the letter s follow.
1h04
